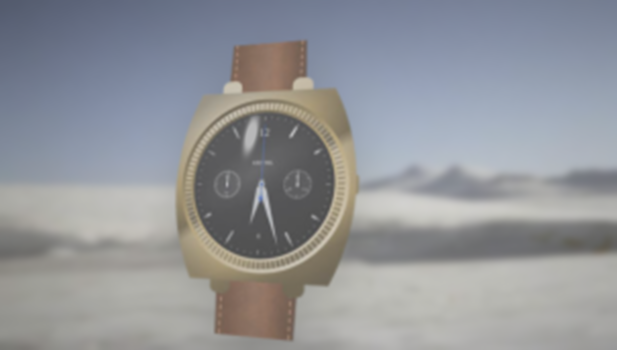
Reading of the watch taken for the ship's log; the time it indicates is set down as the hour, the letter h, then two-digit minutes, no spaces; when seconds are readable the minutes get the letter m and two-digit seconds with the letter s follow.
6h27
